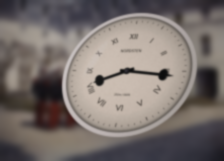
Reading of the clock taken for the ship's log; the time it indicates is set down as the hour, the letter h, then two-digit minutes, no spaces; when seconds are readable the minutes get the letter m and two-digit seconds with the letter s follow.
8h16
